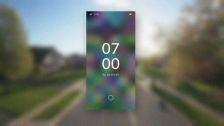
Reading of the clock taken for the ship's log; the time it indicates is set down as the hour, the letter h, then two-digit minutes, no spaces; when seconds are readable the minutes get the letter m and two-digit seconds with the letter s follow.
7h00
